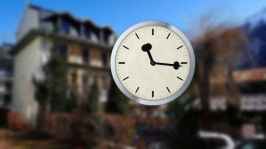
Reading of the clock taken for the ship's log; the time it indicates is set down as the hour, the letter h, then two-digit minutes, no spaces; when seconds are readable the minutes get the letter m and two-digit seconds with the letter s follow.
11h16
